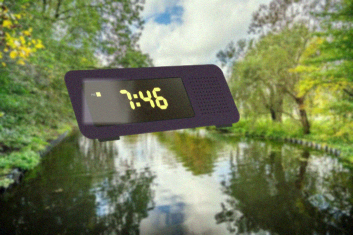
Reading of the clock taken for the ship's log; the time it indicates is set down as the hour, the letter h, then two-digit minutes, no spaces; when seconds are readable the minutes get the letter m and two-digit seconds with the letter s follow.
7h46
